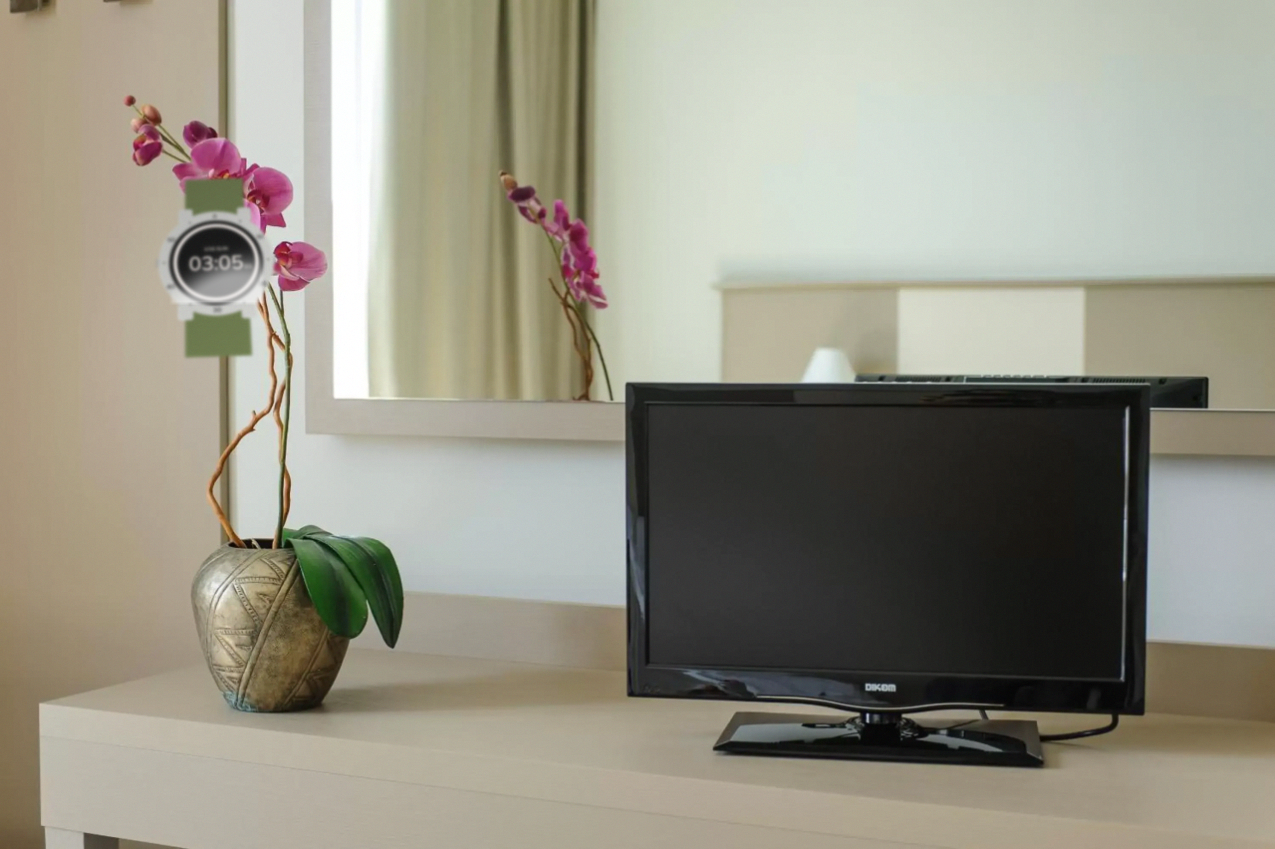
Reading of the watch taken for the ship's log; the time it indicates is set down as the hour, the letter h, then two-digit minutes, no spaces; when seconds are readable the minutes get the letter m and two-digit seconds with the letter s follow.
3h05
